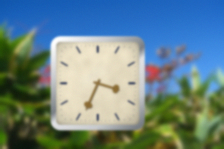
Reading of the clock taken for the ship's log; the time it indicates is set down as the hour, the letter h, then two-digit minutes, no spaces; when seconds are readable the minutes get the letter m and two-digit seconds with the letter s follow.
3h34
